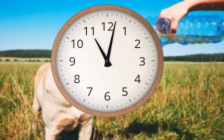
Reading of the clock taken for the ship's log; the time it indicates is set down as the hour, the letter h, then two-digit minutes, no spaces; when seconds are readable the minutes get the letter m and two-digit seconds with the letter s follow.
11h02
